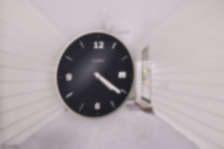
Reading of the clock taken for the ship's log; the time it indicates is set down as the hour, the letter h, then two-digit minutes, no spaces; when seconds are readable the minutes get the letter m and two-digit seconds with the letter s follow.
4h21
